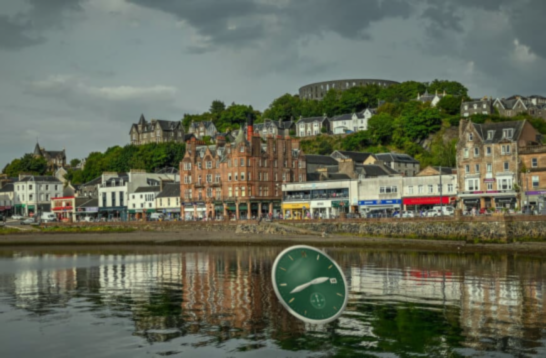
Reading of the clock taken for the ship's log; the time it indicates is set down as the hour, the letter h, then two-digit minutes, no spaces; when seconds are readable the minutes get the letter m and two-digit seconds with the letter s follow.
2h42
